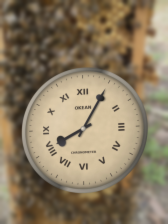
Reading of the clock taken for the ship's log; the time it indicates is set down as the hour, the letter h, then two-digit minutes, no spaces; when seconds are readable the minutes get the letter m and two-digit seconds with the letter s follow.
8h05
